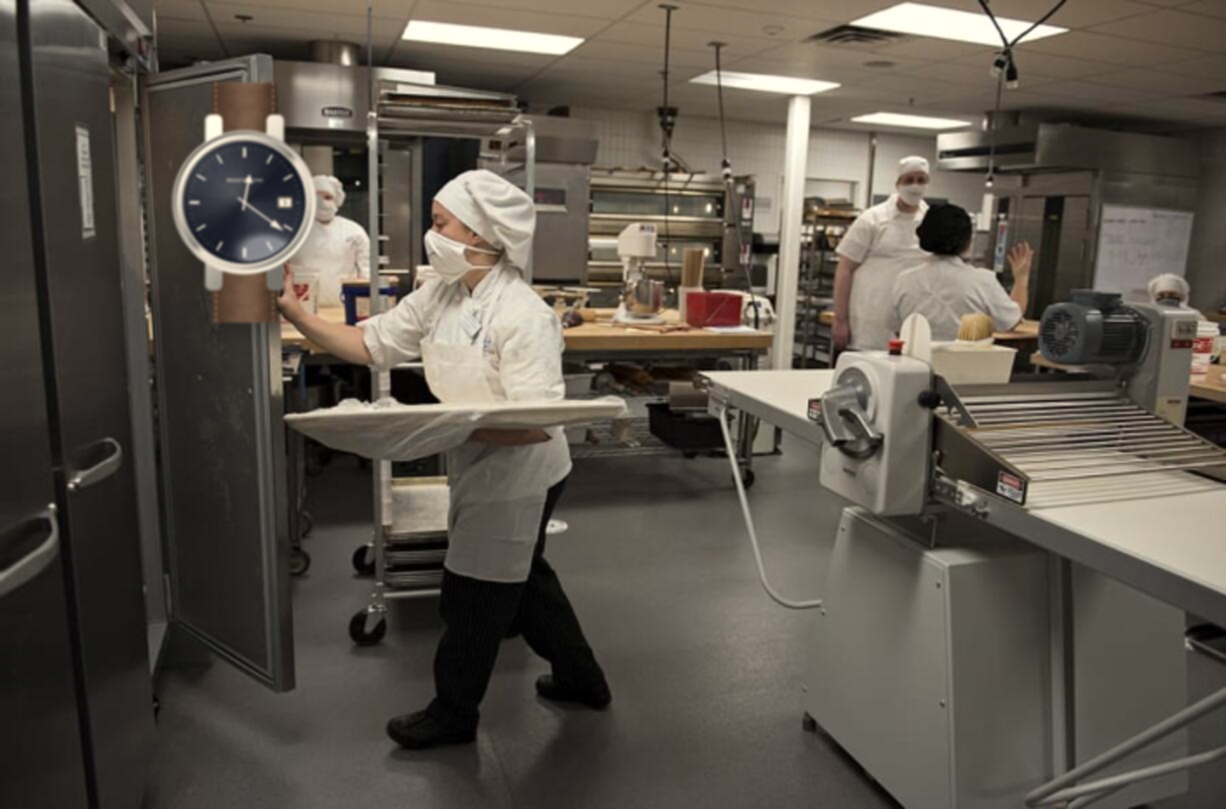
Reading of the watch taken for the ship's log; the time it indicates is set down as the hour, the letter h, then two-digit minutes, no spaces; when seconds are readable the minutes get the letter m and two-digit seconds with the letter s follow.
12h21
